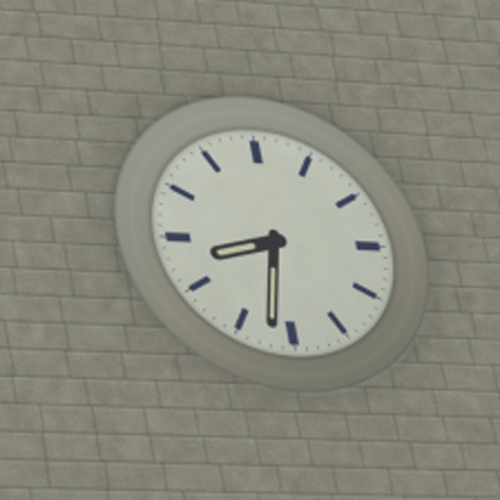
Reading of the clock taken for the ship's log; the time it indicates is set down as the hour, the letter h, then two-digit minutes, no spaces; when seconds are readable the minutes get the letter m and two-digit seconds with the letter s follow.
8h32
